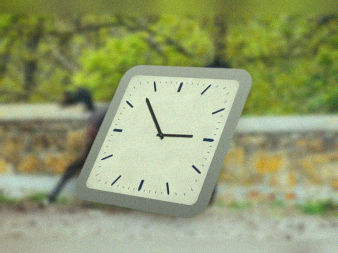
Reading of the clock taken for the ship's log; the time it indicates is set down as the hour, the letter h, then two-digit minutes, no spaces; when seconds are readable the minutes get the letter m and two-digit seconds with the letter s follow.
2h53
